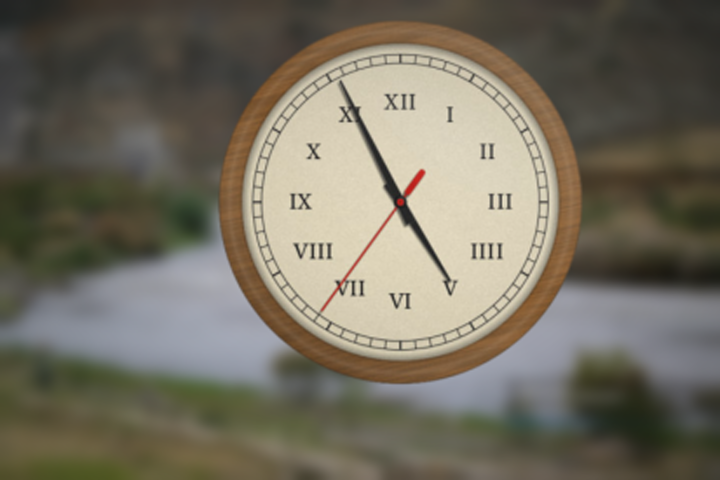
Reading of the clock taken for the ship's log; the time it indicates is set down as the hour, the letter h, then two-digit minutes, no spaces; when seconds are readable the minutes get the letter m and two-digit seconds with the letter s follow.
4h55m36s
